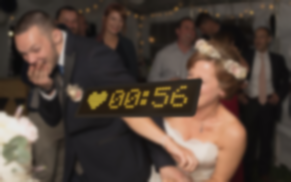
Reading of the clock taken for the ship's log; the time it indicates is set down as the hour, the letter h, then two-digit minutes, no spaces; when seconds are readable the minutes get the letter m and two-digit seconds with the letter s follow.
0h56
